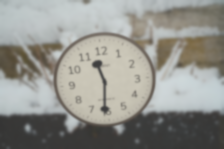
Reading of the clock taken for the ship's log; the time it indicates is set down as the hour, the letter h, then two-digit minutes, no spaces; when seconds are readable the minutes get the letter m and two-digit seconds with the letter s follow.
11h31
